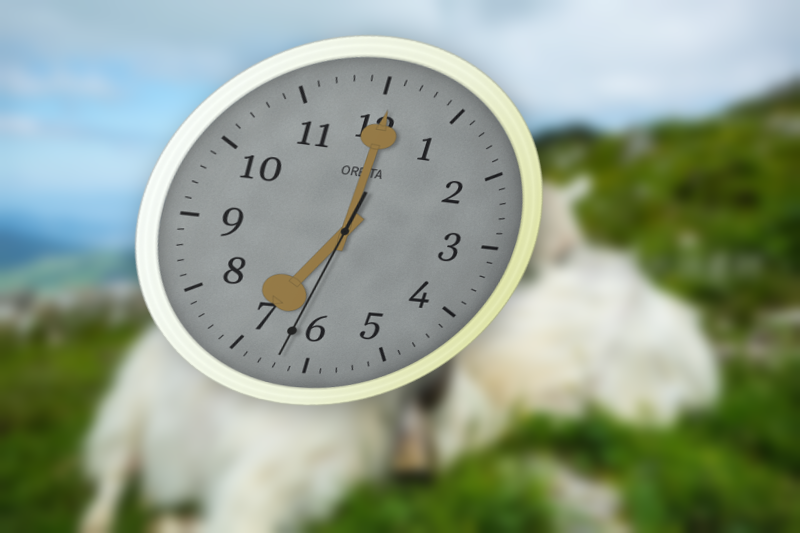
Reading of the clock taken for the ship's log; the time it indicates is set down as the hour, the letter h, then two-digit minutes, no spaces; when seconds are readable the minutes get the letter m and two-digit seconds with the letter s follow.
7h00m32s
